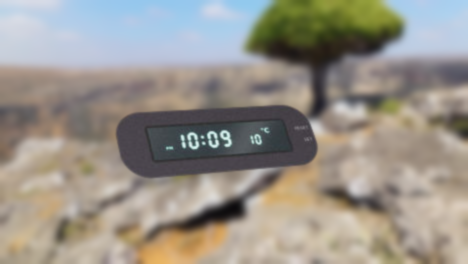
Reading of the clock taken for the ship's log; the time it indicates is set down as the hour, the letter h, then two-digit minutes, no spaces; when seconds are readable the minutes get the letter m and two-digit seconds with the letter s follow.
10h09
